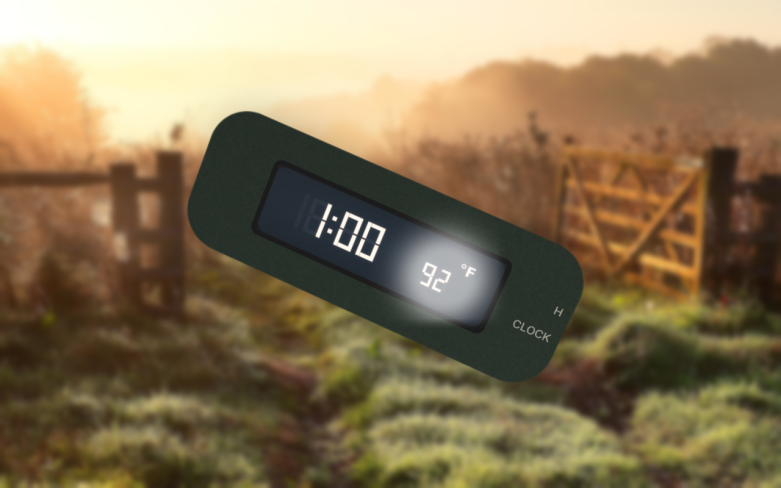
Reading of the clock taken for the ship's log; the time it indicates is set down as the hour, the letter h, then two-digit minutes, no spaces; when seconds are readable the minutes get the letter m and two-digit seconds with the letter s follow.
1h00
